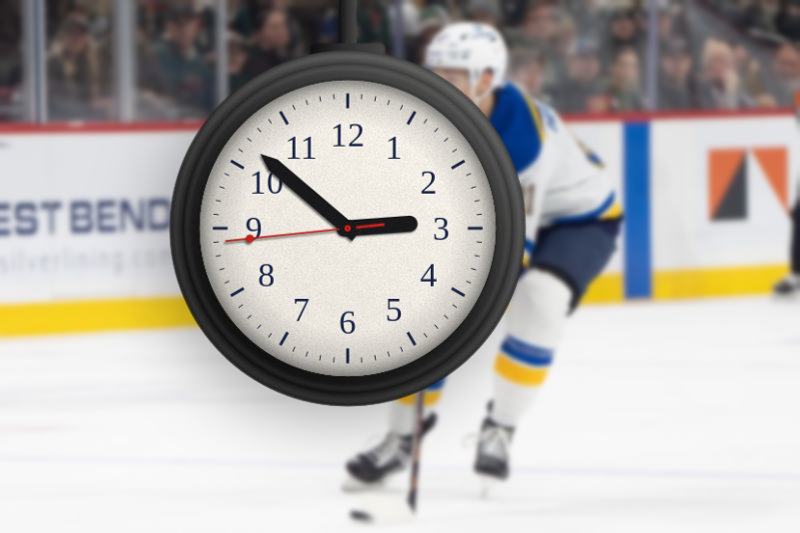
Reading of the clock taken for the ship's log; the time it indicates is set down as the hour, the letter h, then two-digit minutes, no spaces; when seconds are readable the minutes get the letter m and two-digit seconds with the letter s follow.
2h51m44s
